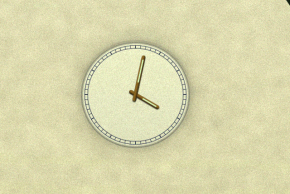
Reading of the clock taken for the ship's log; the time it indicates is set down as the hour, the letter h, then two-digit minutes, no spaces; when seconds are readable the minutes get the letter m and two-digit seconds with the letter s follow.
4h02
